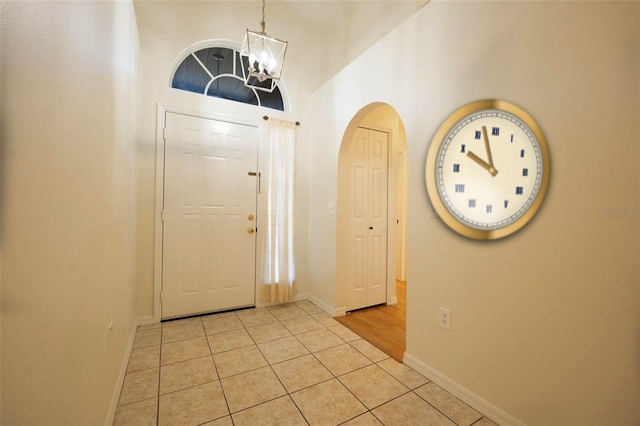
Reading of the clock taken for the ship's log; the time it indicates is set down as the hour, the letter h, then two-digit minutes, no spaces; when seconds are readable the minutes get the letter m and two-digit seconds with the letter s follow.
9h57
